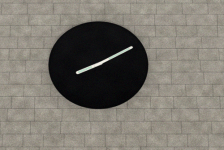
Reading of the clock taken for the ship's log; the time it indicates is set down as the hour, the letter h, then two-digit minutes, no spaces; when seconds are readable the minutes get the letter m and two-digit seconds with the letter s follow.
8h10
